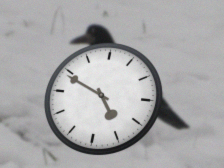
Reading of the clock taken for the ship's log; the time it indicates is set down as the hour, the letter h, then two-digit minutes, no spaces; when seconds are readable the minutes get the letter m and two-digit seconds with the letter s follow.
4h49
